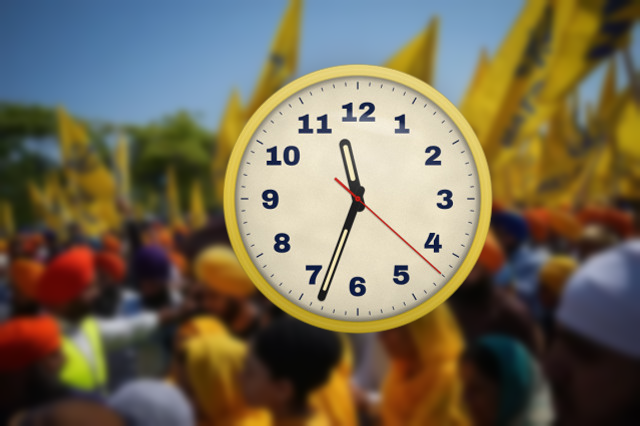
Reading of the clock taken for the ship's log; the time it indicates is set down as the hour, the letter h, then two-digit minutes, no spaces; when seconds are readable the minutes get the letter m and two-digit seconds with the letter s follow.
11h33m22s
